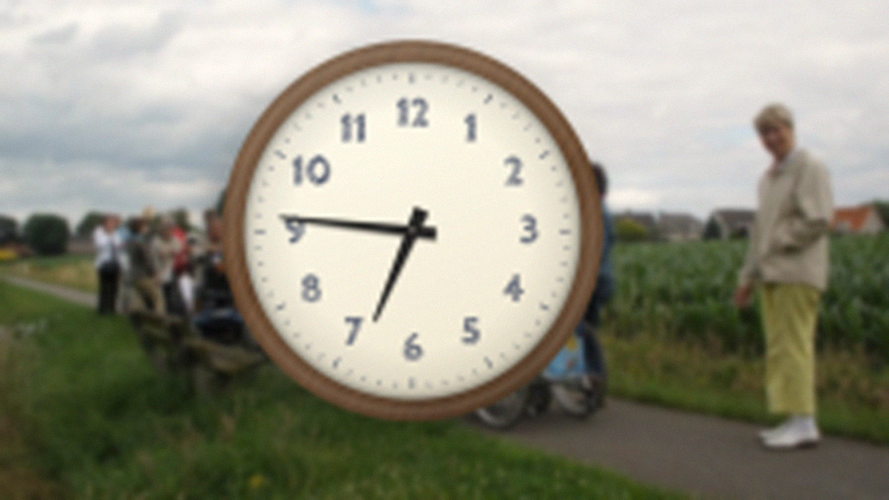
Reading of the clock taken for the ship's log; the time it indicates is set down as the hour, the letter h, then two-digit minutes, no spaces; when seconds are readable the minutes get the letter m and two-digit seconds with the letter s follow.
6h46
